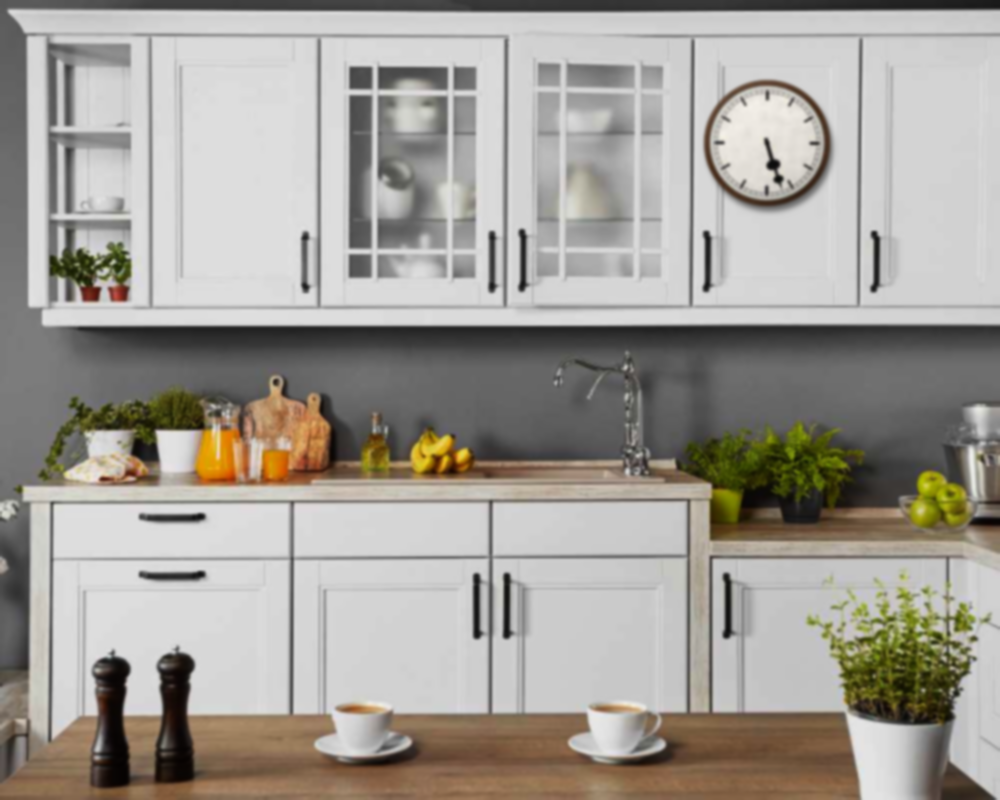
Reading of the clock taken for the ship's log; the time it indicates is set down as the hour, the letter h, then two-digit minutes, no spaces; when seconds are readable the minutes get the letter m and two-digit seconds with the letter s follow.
5h27
